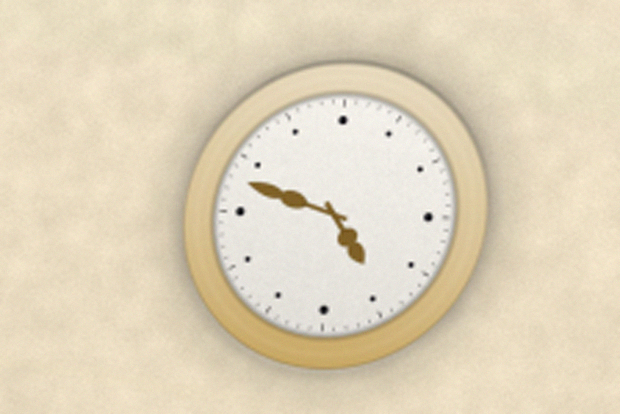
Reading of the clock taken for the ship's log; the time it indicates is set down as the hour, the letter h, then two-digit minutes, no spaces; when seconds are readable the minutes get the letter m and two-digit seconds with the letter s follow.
4h48
